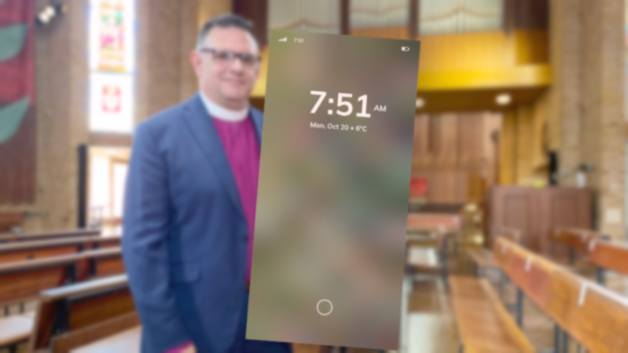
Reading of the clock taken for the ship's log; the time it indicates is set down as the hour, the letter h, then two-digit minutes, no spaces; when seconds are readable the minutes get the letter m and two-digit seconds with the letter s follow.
7h51
